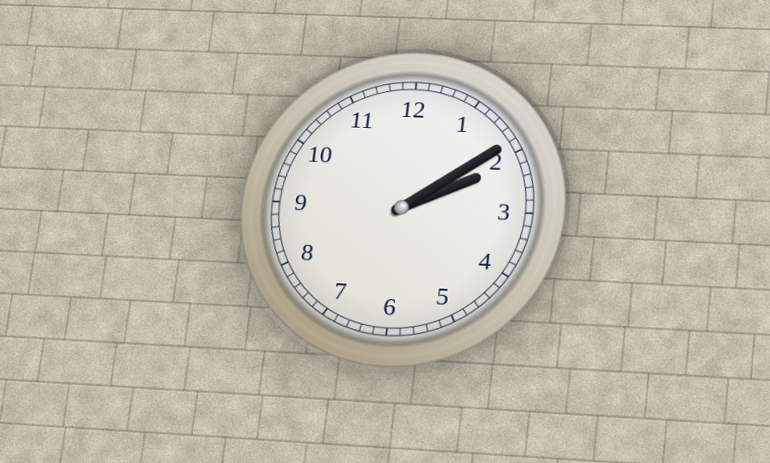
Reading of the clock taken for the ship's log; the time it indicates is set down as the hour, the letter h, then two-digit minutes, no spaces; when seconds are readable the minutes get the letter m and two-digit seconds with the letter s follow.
2h09
